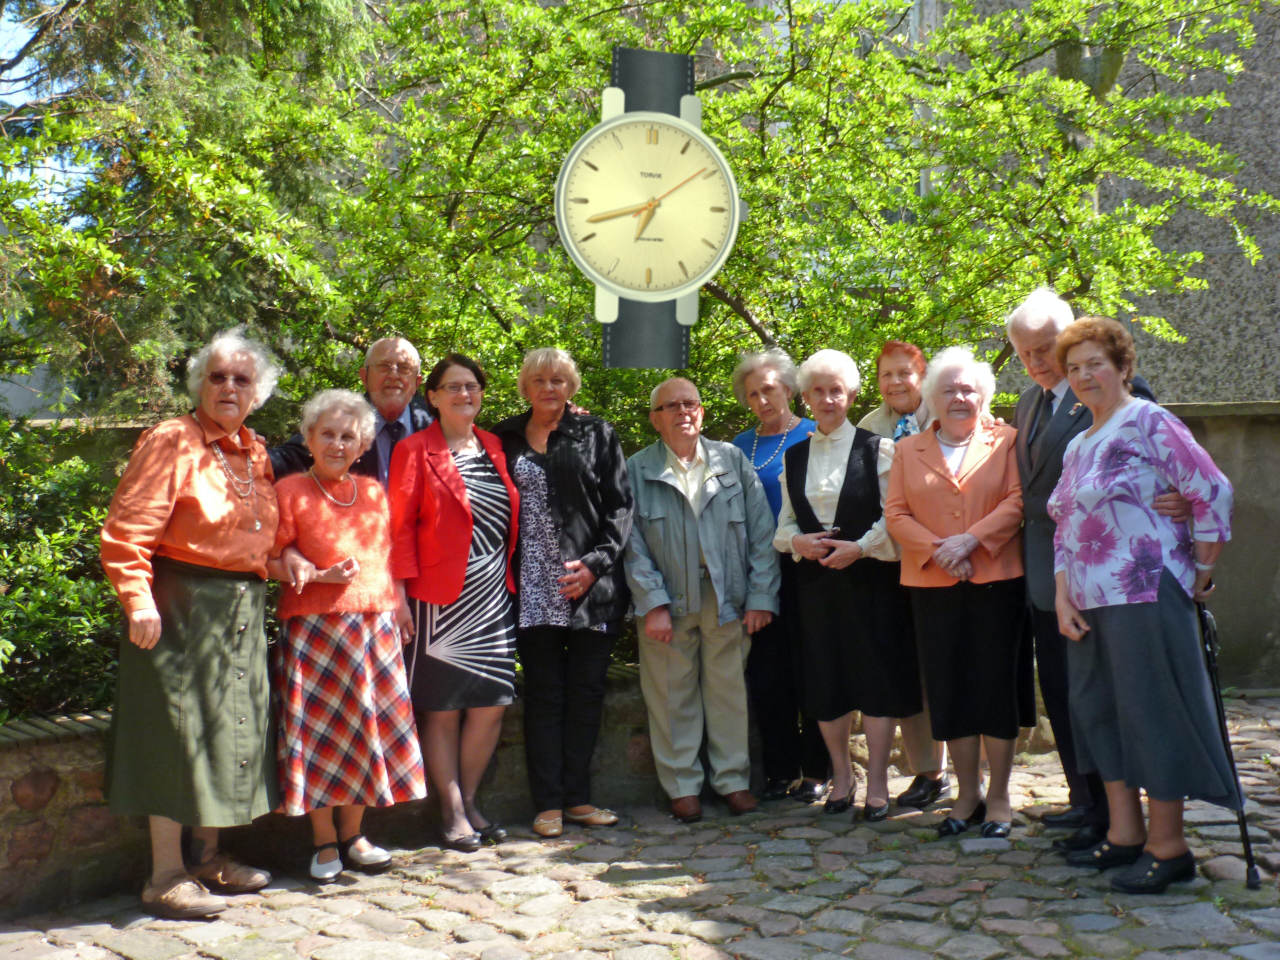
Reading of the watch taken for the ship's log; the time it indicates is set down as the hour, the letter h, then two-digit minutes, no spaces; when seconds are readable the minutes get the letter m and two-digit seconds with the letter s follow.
6h42m09s
